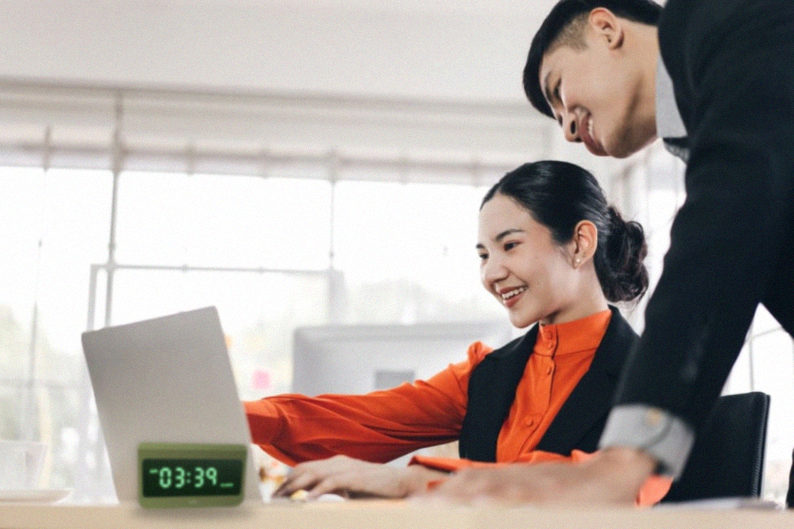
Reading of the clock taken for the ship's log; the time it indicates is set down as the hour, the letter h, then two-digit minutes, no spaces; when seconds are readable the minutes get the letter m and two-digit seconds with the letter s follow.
3h39
